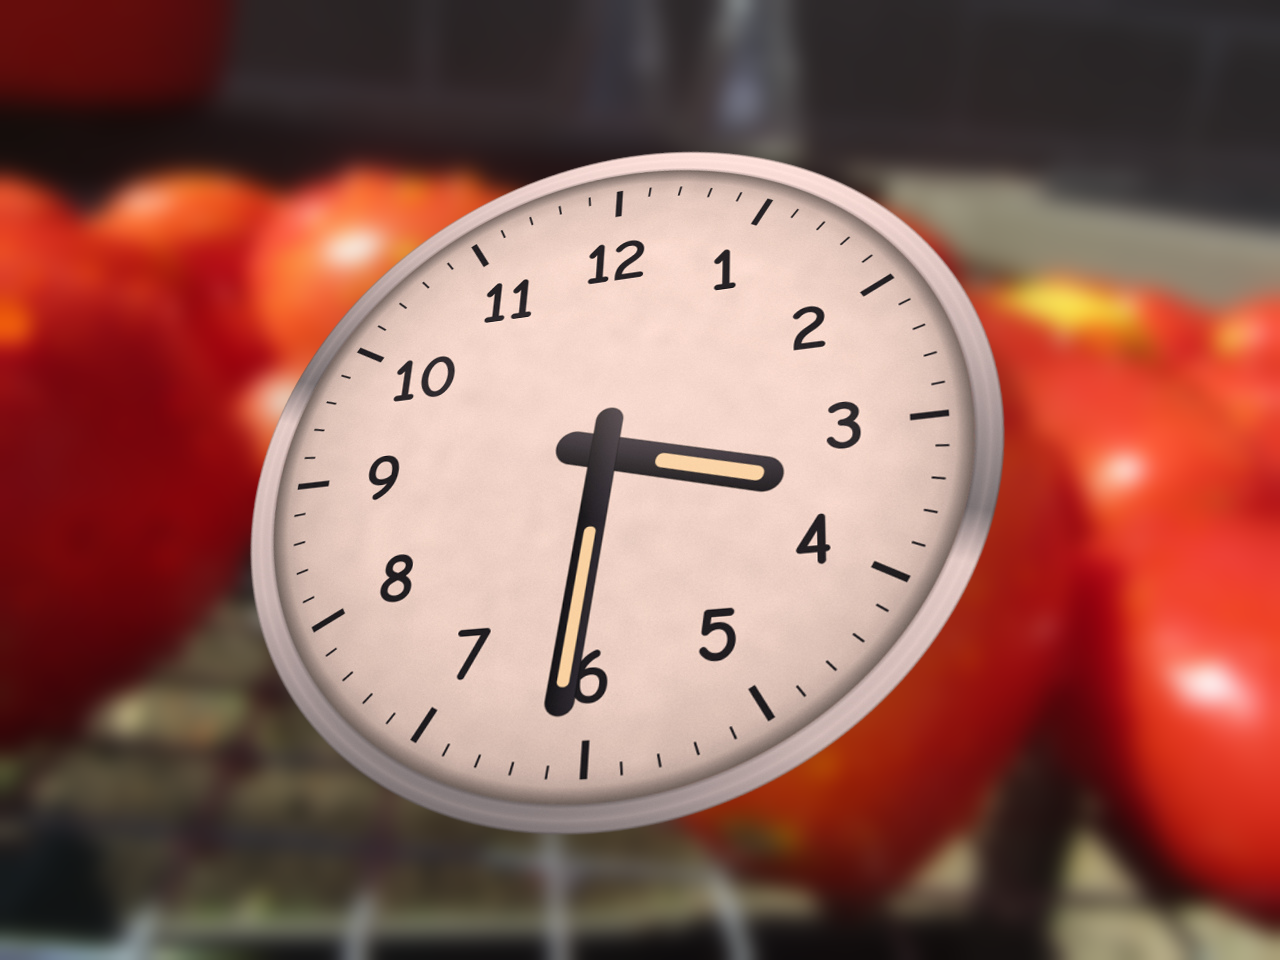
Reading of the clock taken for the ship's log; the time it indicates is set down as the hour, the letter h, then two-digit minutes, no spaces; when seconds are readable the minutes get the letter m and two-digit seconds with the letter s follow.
3h31
